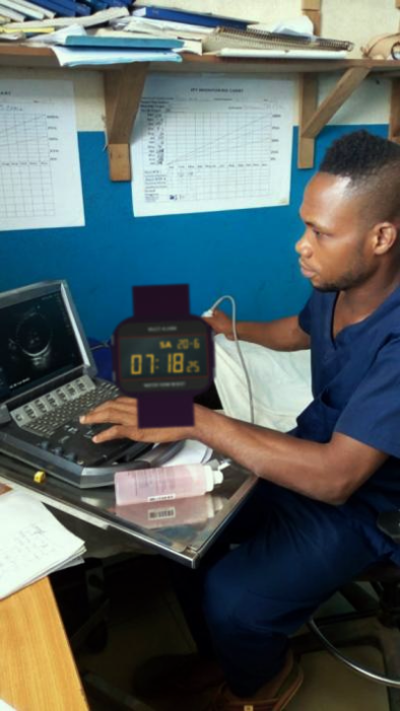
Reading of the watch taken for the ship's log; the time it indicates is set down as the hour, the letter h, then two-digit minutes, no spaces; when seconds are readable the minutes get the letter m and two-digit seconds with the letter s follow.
7h18
